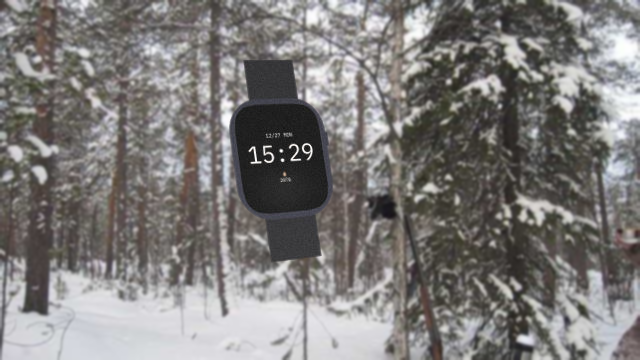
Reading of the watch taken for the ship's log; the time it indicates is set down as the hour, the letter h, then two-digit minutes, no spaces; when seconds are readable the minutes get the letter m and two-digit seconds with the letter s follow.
15h29
